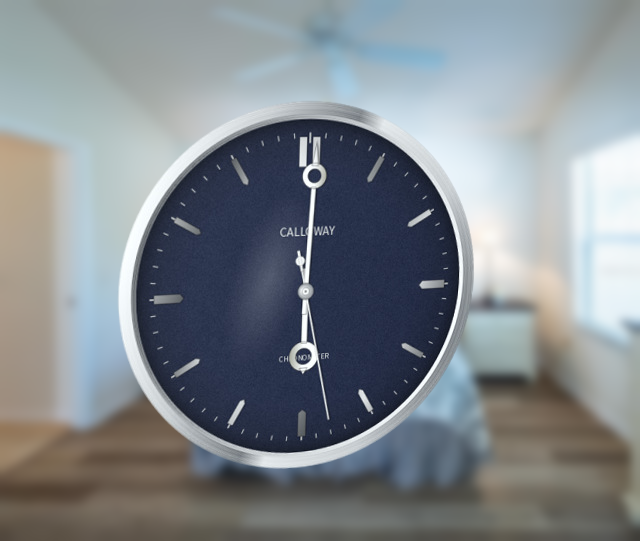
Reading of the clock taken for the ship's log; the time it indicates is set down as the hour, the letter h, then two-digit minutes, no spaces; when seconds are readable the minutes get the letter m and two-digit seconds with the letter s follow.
6h00m28s
